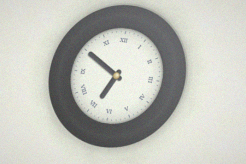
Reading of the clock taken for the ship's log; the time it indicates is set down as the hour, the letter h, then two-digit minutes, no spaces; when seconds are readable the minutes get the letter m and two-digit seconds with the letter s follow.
6h50
